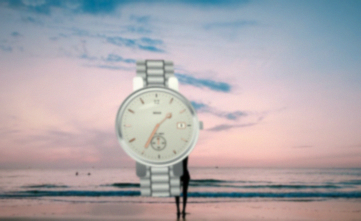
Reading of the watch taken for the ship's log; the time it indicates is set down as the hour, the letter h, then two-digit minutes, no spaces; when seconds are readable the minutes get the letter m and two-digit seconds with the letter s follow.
1h35
